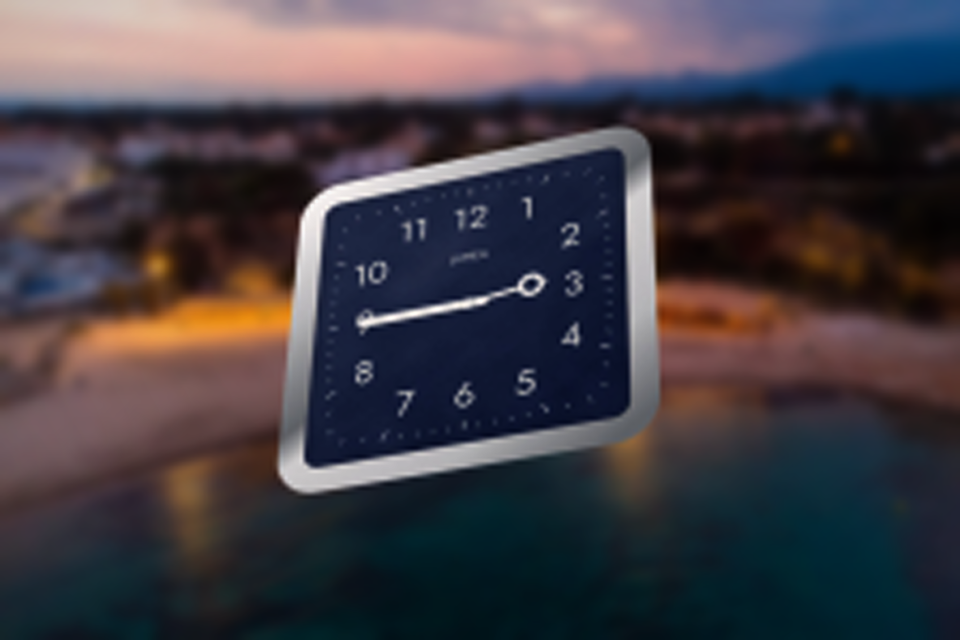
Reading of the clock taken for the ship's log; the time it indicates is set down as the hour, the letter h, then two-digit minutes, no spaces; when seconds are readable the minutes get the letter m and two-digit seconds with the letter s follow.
2h45
